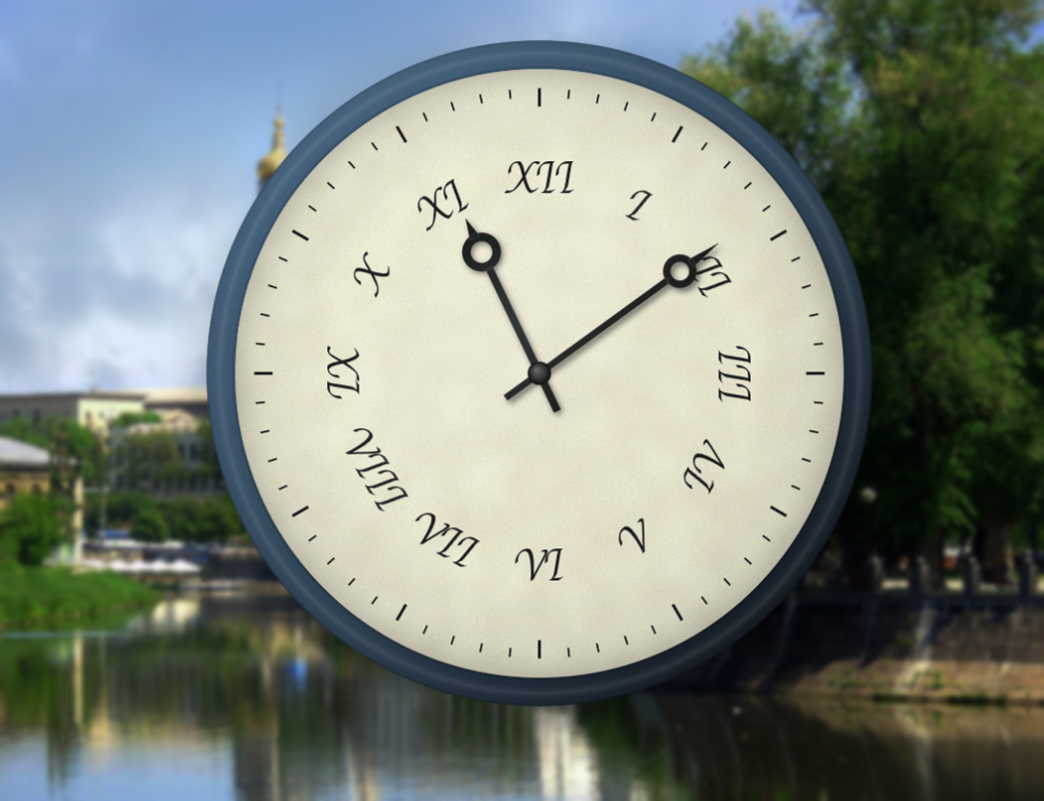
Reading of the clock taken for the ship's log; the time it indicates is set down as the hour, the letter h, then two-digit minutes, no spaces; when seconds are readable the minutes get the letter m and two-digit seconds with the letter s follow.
11h09
